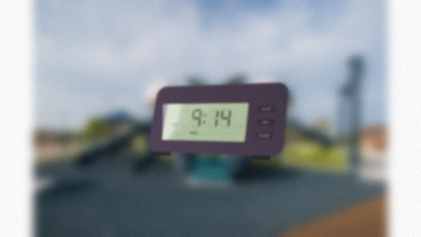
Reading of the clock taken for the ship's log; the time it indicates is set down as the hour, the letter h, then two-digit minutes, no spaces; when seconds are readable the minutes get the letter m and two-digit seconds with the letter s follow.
9h14
